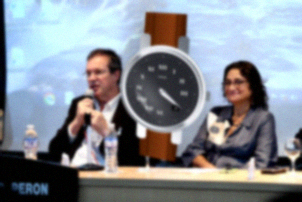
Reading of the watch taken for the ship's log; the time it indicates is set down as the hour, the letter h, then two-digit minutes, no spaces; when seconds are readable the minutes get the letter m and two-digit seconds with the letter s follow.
4h21
